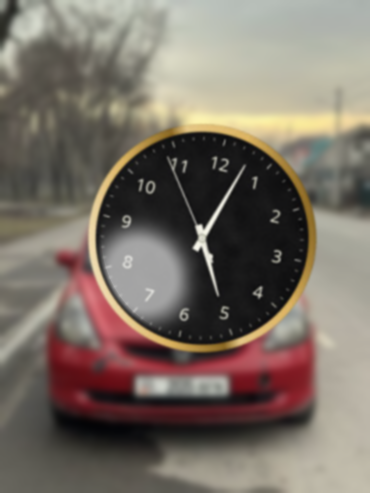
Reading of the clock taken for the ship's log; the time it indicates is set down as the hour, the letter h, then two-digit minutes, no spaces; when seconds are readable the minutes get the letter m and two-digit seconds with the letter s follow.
5h02m54s
